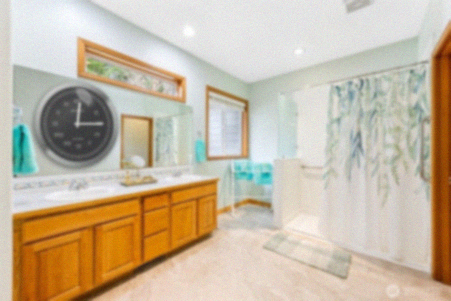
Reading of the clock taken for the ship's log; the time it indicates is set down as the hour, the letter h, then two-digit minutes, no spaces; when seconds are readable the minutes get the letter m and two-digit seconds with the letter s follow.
12h15
